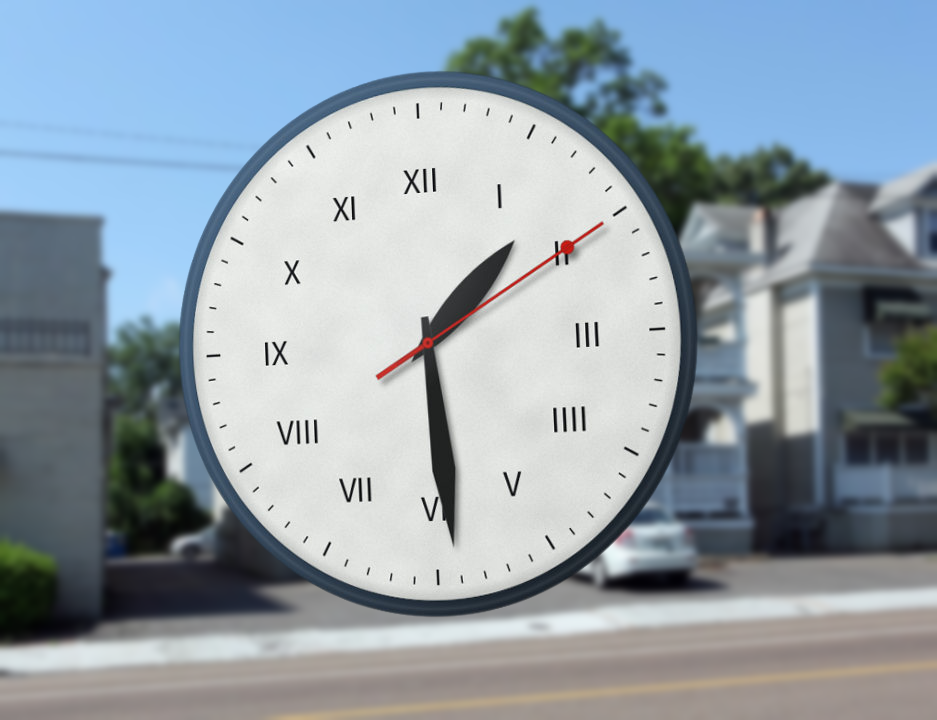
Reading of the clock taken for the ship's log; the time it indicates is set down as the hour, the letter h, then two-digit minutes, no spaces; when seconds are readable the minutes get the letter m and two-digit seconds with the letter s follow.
1h29m10s
